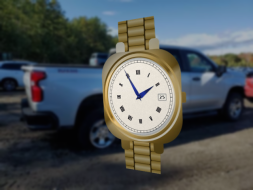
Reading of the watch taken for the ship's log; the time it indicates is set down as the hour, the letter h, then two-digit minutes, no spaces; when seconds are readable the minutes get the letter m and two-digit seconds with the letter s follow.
1h55
